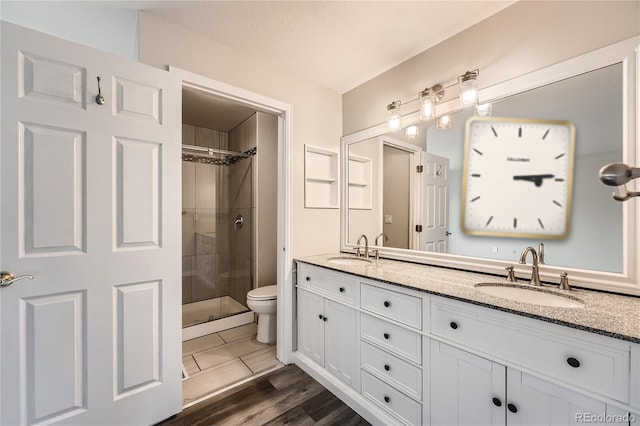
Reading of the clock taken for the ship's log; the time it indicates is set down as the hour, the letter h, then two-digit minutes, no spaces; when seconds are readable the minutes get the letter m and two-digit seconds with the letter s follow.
3h14
